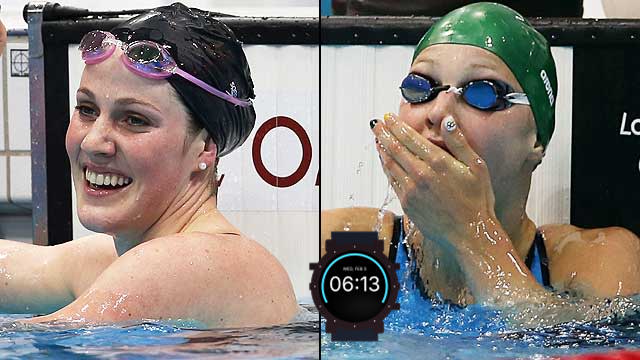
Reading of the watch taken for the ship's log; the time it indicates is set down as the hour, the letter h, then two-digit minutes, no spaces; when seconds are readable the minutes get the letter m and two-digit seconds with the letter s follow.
6h13
